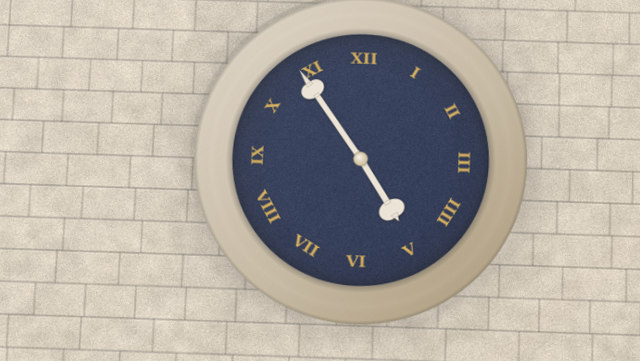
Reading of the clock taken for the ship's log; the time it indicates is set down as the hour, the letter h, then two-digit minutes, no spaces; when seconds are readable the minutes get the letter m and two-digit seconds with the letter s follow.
4h54
